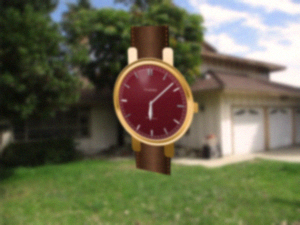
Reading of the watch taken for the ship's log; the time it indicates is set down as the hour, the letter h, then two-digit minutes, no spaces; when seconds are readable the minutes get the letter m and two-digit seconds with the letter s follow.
6h08
